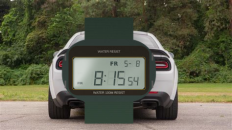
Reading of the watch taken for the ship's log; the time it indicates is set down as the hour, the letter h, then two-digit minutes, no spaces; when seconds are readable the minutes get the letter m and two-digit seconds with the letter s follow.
8h15m54s
